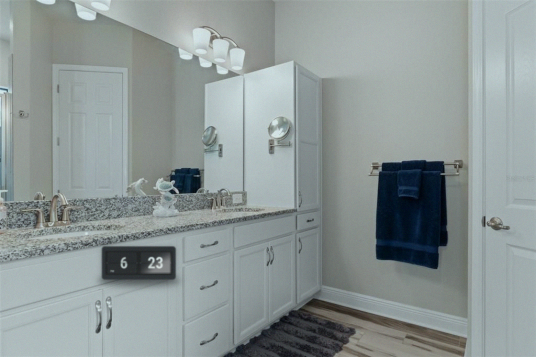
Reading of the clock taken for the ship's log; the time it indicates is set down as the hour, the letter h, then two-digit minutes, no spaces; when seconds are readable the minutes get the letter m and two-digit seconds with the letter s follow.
6h23
